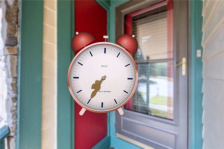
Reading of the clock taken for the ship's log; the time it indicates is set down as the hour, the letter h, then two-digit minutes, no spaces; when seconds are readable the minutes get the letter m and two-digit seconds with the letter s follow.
7h35
